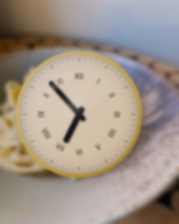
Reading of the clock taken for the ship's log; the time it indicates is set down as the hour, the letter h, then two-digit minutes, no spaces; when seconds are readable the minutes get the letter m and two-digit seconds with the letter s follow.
6h53
